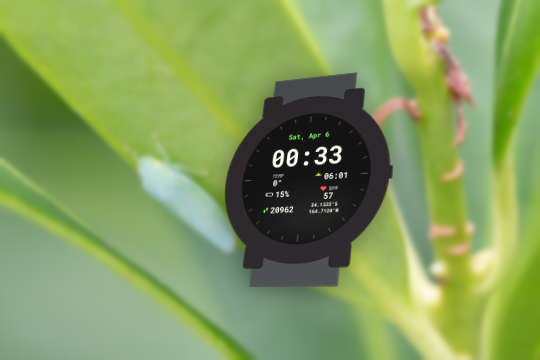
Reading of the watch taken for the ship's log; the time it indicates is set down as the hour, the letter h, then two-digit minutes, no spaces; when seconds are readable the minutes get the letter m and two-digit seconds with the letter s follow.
0h33
